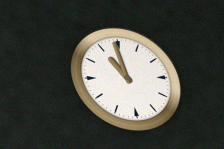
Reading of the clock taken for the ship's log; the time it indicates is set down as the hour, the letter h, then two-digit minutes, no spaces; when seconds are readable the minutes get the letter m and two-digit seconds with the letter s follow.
10h59
